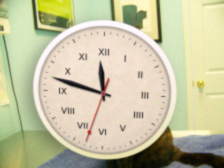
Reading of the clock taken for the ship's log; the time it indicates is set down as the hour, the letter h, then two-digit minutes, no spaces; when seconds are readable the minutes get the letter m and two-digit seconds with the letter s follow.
11h47m33s
